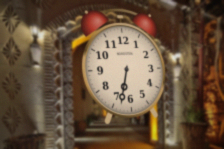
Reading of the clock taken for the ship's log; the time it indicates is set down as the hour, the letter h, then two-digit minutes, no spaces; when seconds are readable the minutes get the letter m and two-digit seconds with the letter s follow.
6h33
